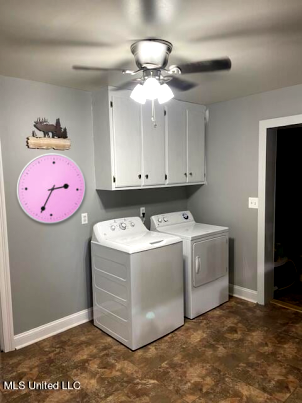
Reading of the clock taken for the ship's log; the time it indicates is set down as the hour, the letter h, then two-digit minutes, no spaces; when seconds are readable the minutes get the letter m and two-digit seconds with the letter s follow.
2h34
